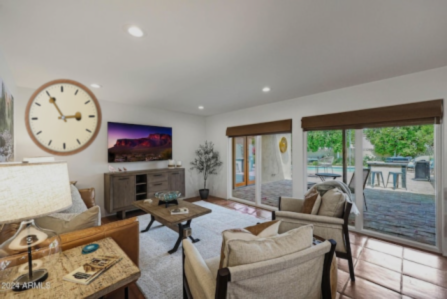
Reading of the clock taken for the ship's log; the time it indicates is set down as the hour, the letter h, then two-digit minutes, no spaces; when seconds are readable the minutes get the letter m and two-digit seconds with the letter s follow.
2h55
